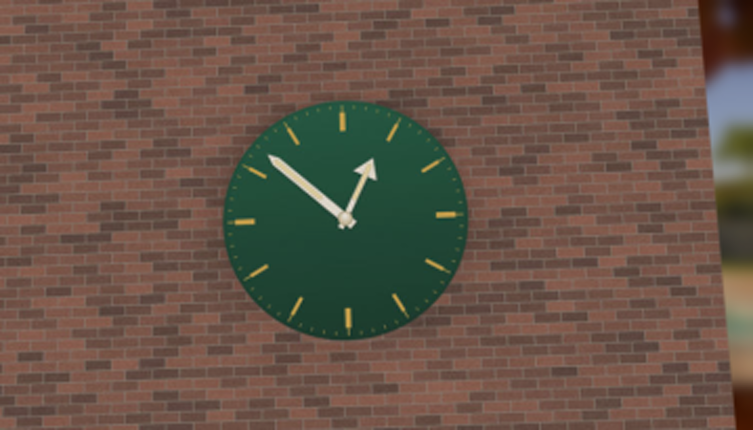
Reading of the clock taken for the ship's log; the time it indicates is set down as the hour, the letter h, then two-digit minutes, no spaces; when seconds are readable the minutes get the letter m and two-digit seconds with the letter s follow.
12h52
